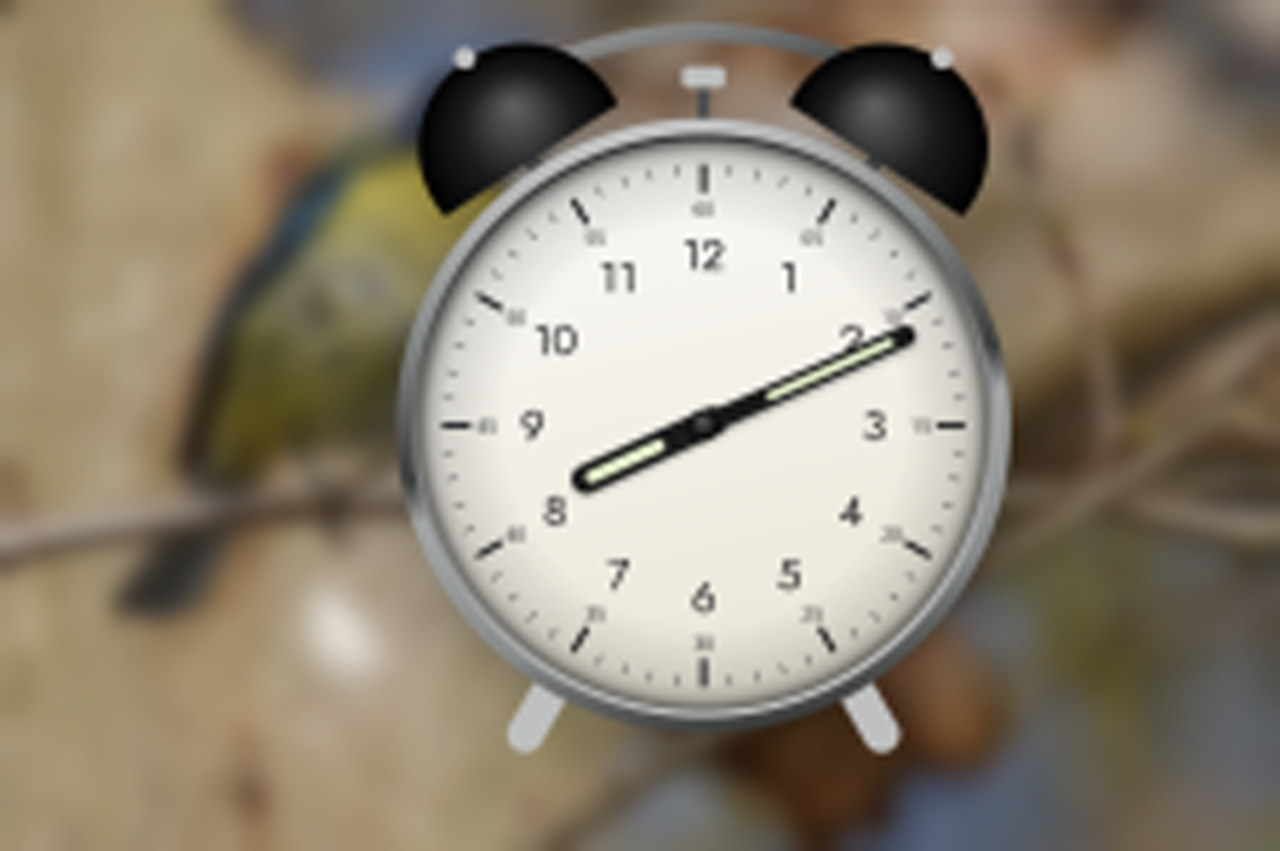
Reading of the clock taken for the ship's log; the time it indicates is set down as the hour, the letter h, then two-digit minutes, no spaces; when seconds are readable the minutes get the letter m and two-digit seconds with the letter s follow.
8h11
